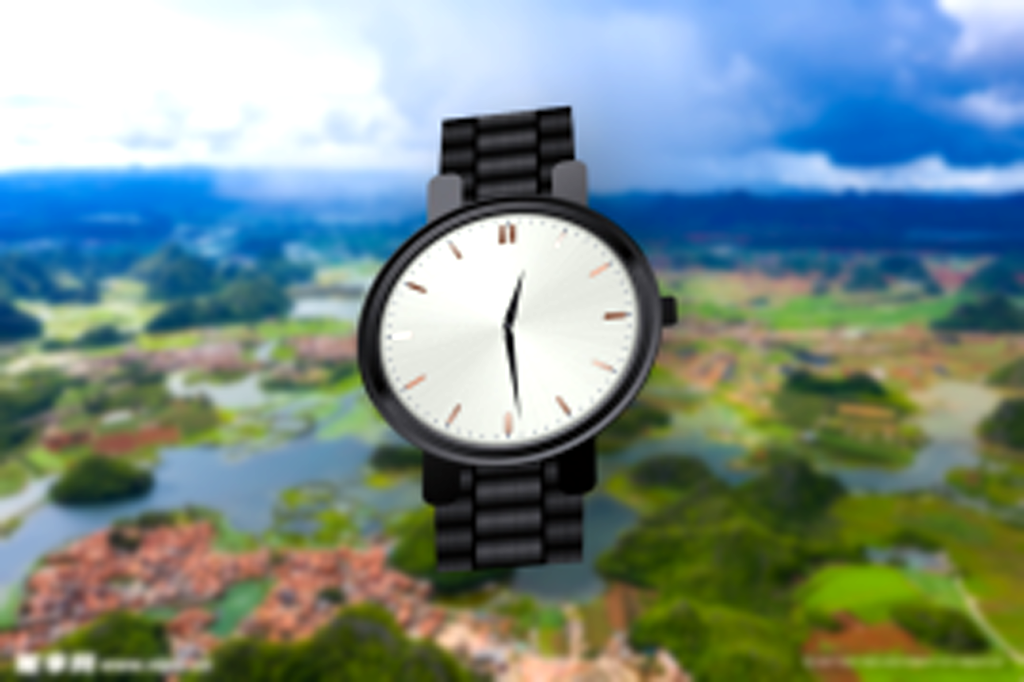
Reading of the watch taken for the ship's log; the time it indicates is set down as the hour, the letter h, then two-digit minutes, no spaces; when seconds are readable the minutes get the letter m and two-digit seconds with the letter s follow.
12h29
